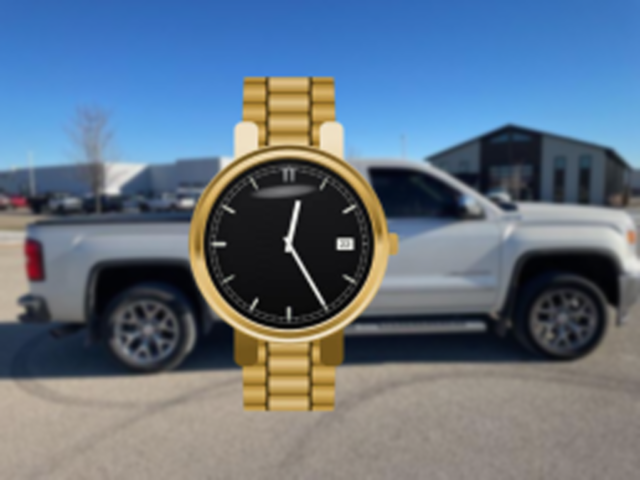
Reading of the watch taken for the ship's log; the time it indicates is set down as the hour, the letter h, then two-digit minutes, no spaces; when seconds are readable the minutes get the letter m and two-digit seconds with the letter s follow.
12h25
